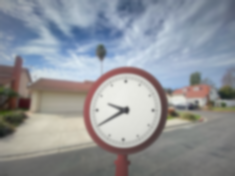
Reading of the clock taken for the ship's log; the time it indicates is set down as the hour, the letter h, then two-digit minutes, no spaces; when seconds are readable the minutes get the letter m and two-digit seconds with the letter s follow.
9h40
